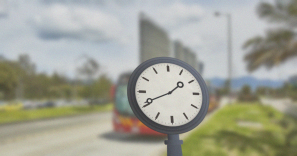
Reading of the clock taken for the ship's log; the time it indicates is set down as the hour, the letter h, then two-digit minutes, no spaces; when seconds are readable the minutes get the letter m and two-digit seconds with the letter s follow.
1h41
